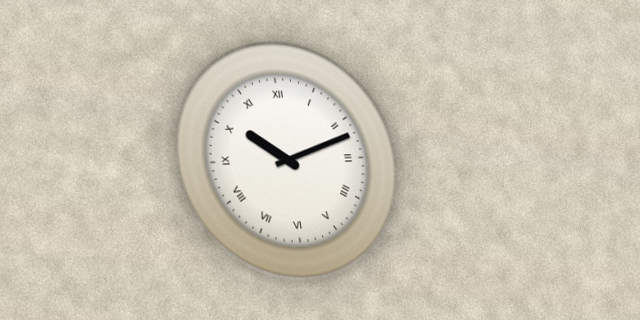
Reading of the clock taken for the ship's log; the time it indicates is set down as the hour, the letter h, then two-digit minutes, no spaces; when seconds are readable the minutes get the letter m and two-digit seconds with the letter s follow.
10h12
